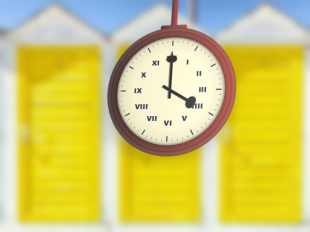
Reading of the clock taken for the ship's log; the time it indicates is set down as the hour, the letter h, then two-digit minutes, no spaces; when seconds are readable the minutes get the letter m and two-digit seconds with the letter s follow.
4h00
